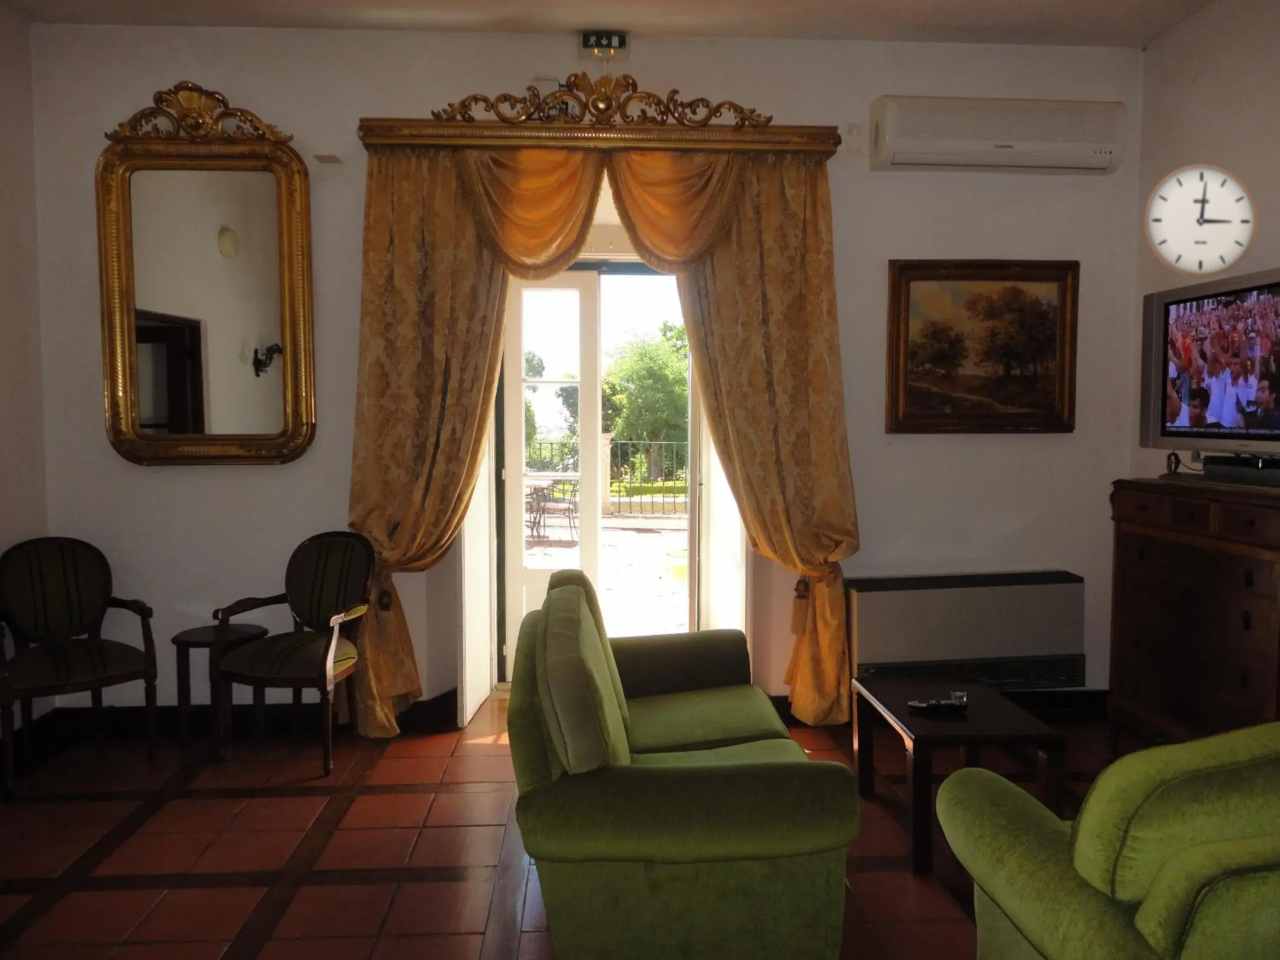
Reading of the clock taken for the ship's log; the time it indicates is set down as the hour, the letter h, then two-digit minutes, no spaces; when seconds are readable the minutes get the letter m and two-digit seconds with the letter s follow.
3h01
